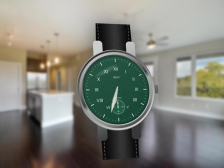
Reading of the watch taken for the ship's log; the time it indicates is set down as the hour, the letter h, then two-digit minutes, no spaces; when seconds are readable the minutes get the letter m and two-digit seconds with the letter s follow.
6h33
